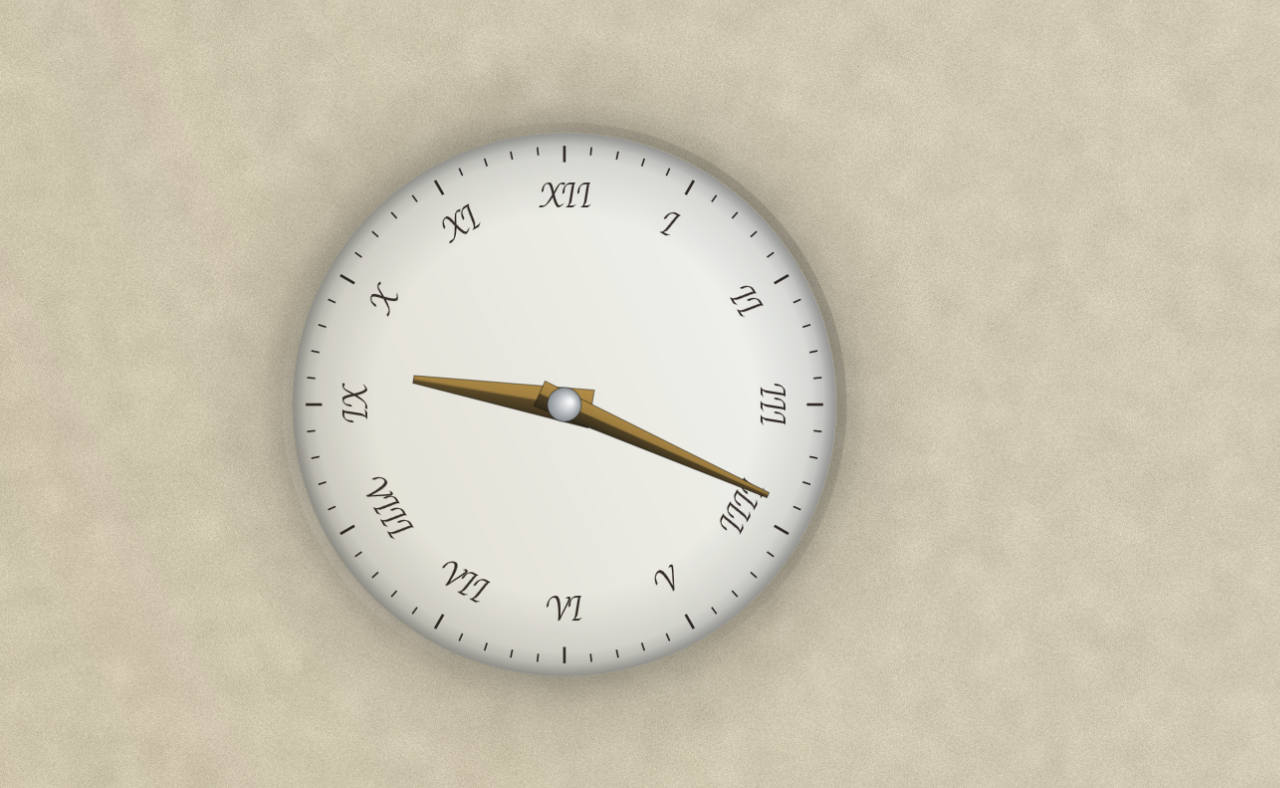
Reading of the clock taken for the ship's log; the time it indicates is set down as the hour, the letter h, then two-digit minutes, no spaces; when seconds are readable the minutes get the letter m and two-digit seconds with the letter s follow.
9h19
